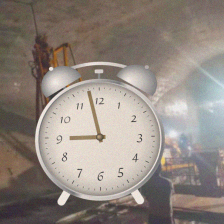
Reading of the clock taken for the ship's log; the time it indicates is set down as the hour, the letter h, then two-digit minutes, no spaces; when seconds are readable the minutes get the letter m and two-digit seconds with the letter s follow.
8h58
